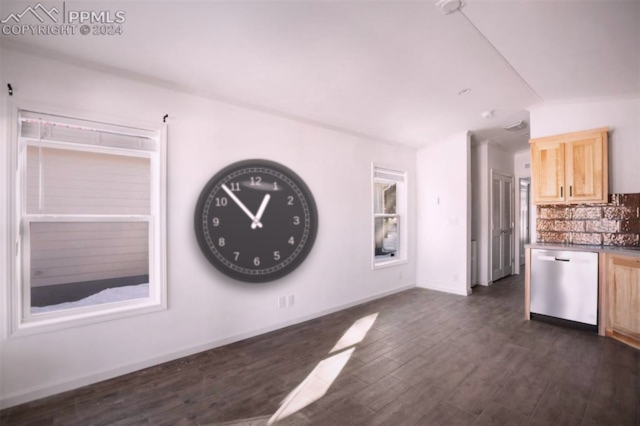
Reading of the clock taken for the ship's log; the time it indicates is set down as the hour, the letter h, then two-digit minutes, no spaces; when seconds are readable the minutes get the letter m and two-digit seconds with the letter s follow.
12h53
